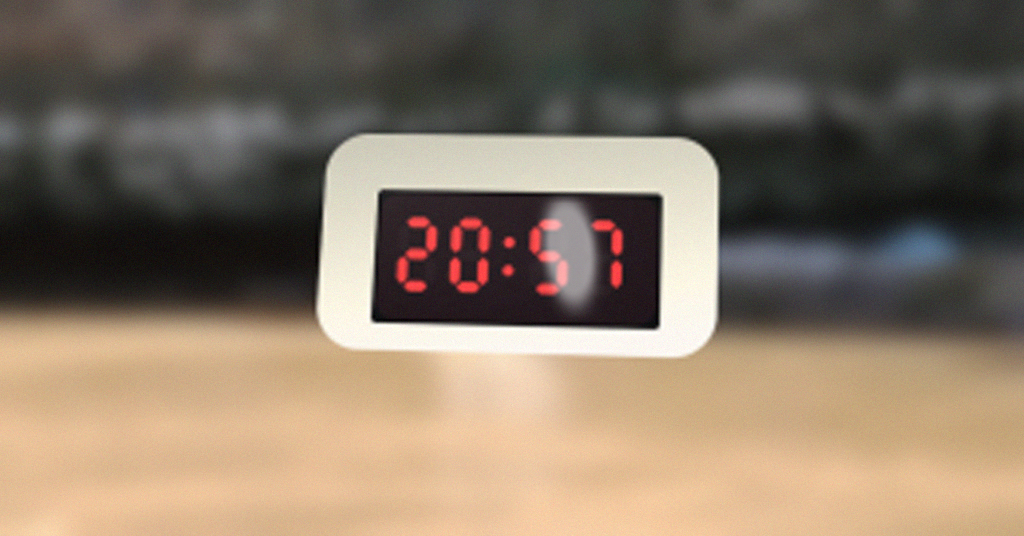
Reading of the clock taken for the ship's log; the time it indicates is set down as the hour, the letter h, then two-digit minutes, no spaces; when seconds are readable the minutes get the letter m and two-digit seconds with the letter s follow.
20h57
